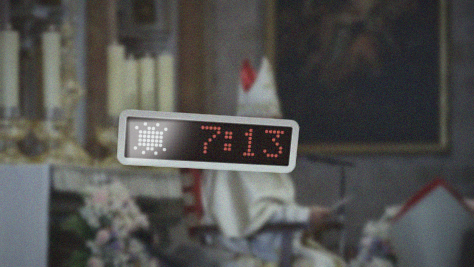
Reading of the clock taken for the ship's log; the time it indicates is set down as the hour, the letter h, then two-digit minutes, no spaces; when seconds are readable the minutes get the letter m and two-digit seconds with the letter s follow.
7h13
